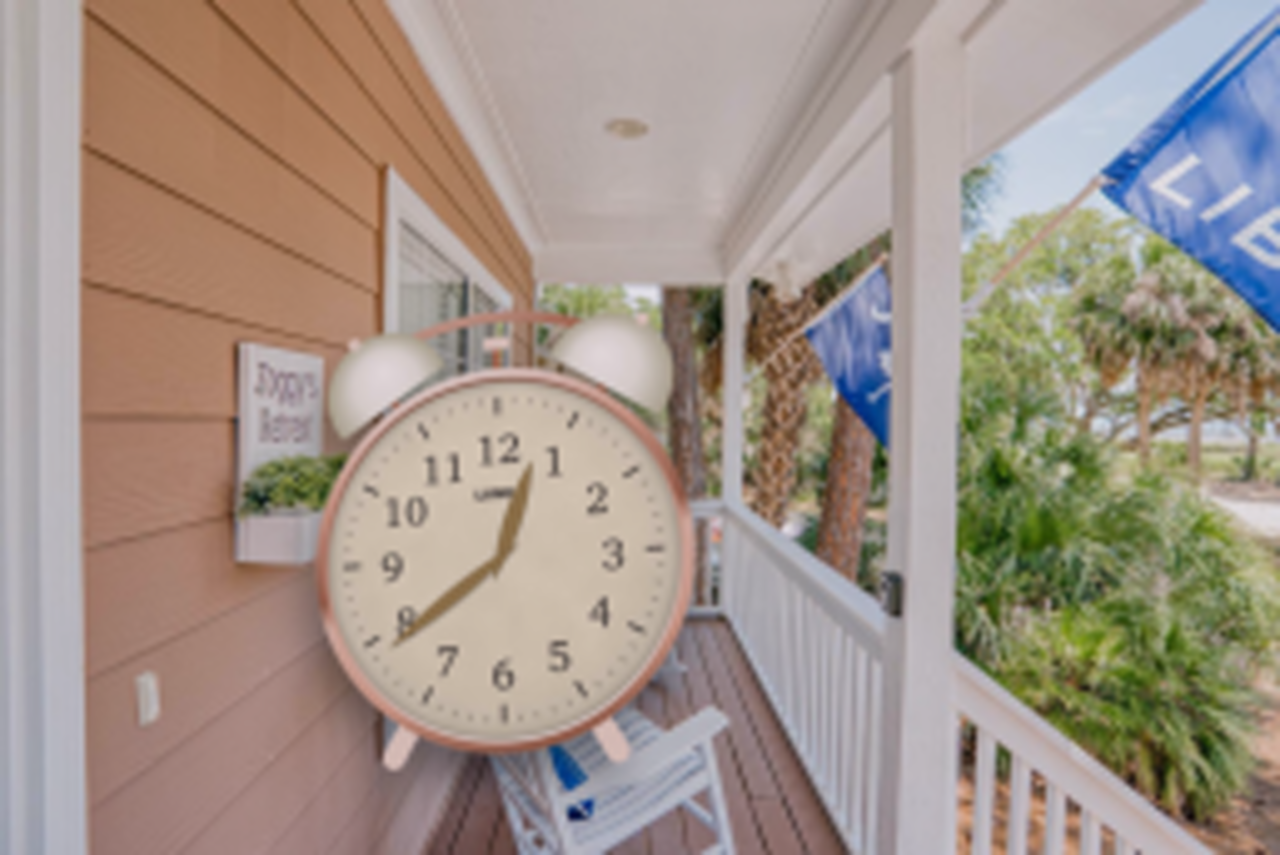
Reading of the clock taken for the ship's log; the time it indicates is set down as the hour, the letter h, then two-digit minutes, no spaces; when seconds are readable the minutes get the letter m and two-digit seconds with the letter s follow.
12h39
